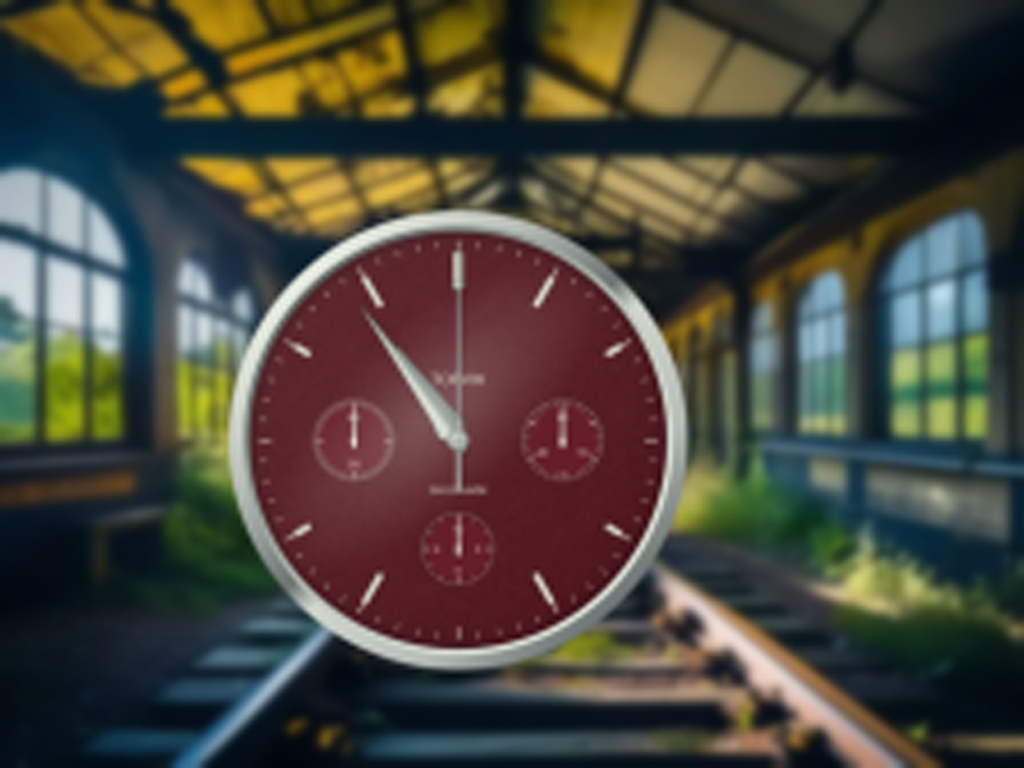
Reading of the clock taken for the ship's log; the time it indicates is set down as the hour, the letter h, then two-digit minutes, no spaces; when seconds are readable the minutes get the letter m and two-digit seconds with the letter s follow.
10h54
